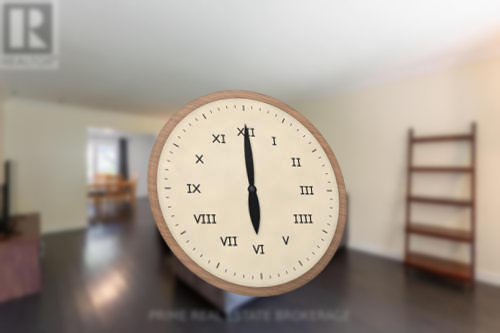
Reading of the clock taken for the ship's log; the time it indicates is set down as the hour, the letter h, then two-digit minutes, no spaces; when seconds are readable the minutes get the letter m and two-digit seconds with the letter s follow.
6h00
